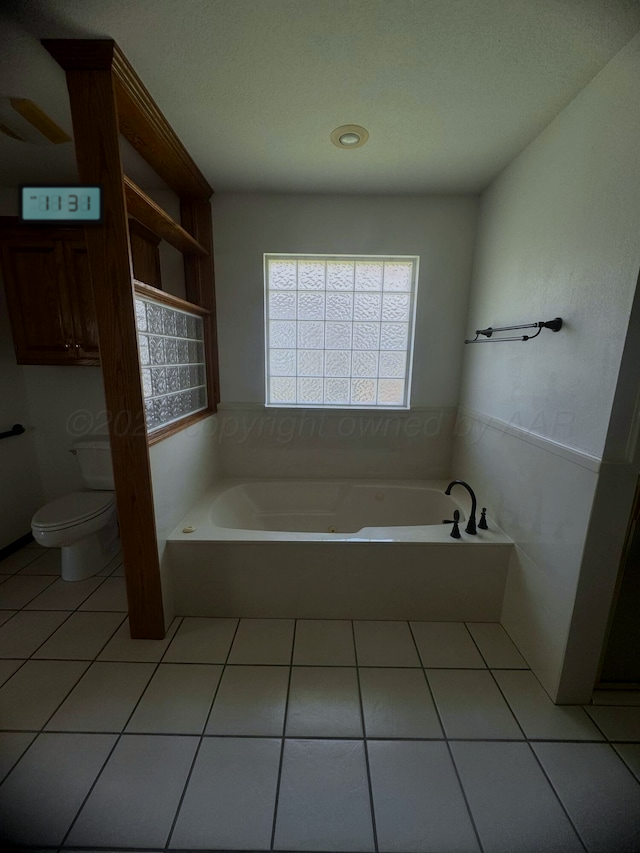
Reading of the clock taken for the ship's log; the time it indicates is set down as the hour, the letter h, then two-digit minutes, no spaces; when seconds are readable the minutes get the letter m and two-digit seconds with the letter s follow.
11h31
